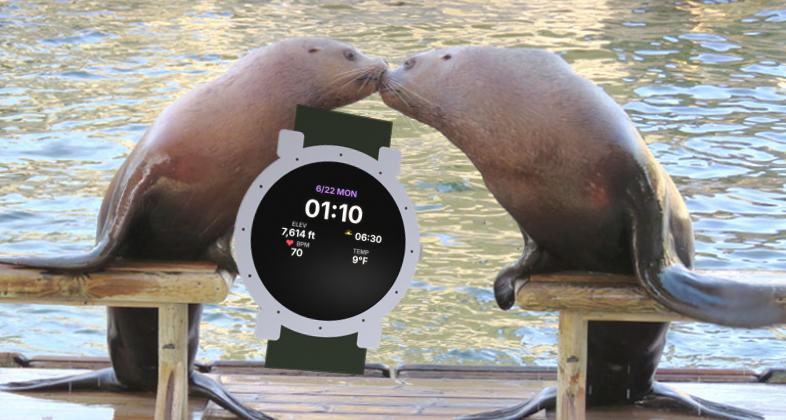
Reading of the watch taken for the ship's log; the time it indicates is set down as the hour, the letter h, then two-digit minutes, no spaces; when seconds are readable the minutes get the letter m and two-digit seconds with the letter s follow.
1h10
